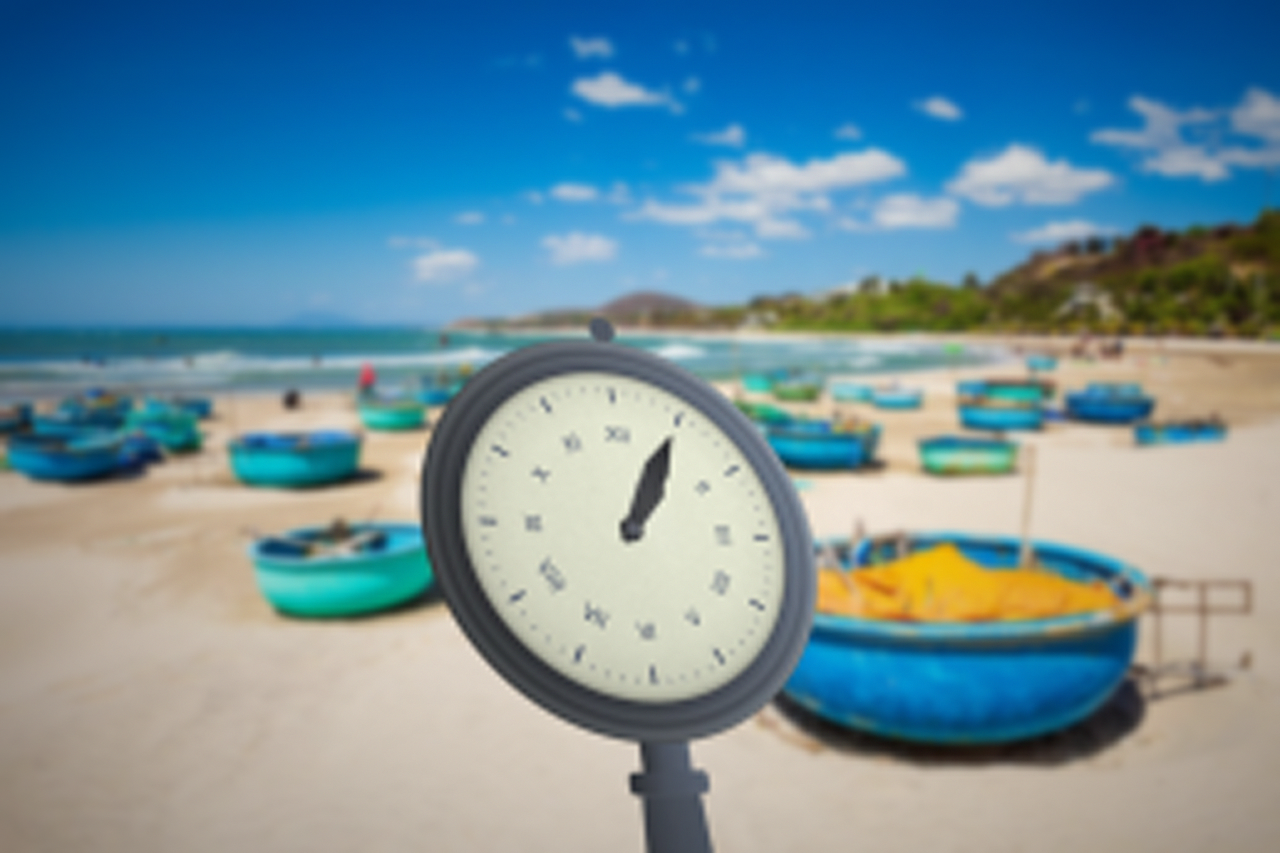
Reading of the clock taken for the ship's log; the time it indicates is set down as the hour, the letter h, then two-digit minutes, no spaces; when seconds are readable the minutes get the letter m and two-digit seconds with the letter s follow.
1h05
